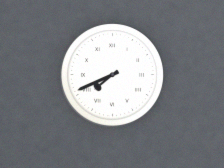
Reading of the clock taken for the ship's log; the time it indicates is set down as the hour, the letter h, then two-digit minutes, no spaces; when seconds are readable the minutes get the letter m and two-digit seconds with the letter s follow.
7h41
